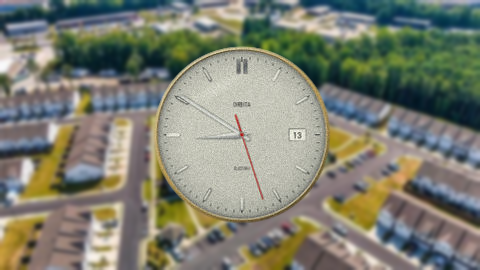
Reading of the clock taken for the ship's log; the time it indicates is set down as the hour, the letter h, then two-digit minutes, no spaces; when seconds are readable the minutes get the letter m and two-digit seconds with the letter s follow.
8h50m27s
